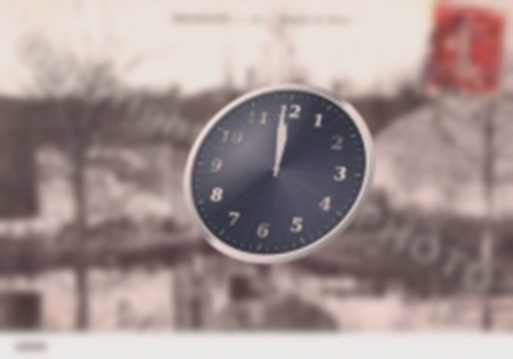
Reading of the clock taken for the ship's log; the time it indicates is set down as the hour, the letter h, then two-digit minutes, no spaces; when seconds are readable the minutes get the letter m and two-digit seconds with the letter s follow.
11h59
